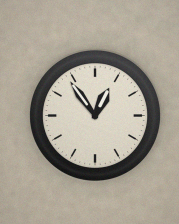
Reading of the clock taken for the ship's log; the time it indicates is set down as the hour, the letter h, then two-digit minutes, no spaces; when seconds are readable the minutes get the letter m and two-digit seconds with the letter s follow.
12h54
